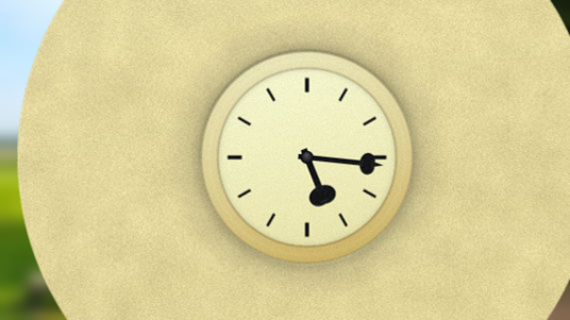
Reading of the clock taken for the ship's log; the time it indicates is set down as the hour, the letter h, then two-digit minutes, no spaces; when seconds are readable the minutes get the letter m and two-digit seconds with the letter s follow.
5h16
